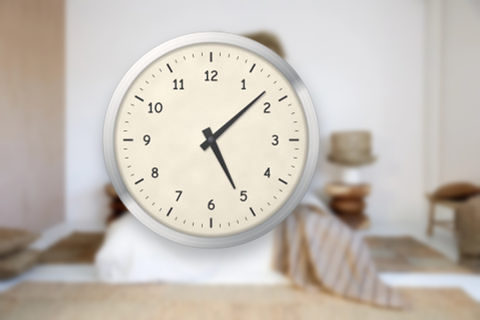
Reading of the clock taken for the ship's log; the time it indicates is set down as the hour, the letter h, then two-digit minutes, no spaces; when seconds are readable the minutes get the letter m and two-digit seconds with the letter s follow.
5h08
